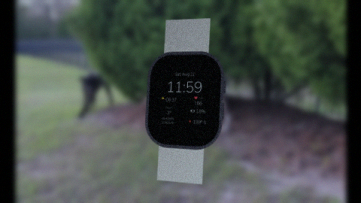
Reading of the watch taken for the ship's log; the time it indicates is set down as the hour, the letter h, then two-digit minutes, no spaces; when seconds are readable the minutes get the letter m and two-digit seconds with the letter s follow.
11h59
